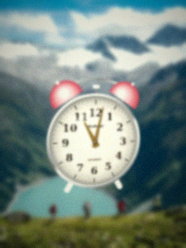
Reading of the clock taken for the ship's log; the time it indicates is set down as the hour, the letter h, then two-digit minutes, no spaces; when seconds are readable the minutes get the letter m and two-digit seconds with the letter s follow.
11h02
